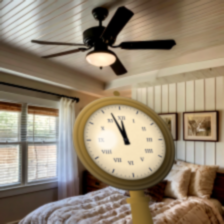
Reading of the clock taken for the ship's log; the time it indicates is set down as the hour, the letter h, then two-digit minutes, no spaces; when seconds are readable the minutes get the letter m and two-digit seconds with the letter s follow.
11h57
